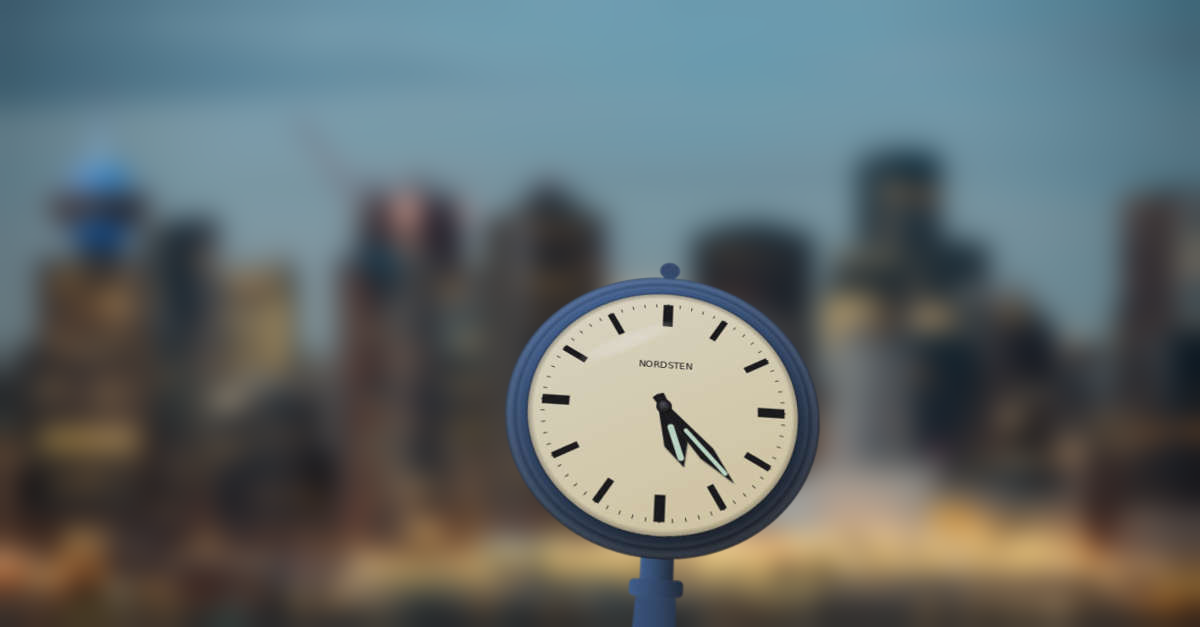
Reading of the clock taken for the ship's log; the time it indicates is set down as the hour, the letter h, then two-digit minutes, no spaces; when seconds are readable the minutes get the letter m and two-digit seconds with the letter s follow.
5h23
